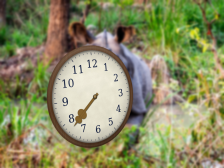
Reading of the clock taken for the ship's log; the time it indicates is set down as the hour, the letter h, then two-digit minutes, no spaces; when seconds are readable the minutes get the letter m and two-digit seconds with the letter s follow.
7h38
